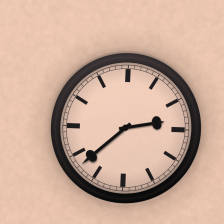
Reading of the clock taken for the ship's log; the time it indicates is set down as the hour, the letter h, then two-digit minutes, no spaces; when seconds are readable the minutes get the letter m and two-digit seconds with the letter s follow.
2h38
